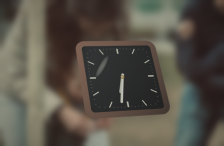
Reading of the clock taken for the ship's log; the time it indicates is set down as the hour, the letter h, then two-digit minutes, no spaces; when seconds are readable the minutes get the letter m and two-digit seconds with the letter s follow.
6h32
